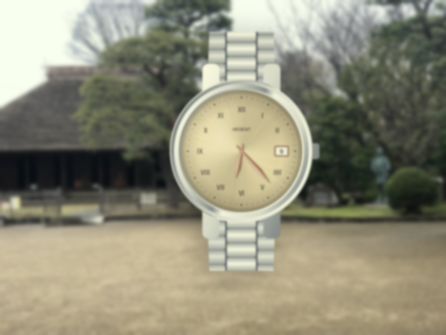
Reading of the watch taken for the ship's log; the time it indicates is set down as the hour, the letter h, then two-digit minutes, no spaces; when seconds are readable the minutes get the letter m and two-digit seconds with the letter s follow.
6h23
